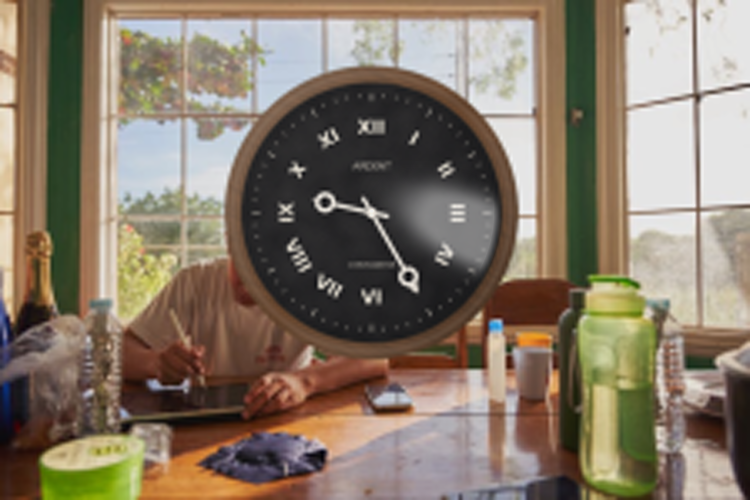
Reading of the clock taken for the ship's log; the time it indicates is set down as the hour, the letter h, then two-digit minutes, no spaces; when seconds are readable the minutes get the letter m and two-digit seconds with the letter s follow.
9h25
